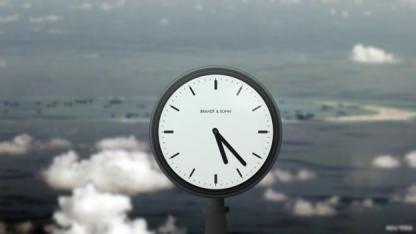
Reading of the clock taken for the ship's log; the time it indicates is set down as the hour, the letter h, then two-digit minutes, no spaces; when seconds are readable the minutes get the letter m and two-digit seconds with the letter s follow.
5h23
